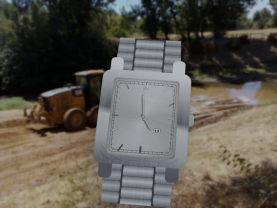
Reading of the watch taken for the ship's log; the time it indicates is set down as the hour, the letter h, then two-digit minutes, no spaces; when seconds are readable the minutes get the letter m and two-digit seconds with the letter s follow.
4h59
